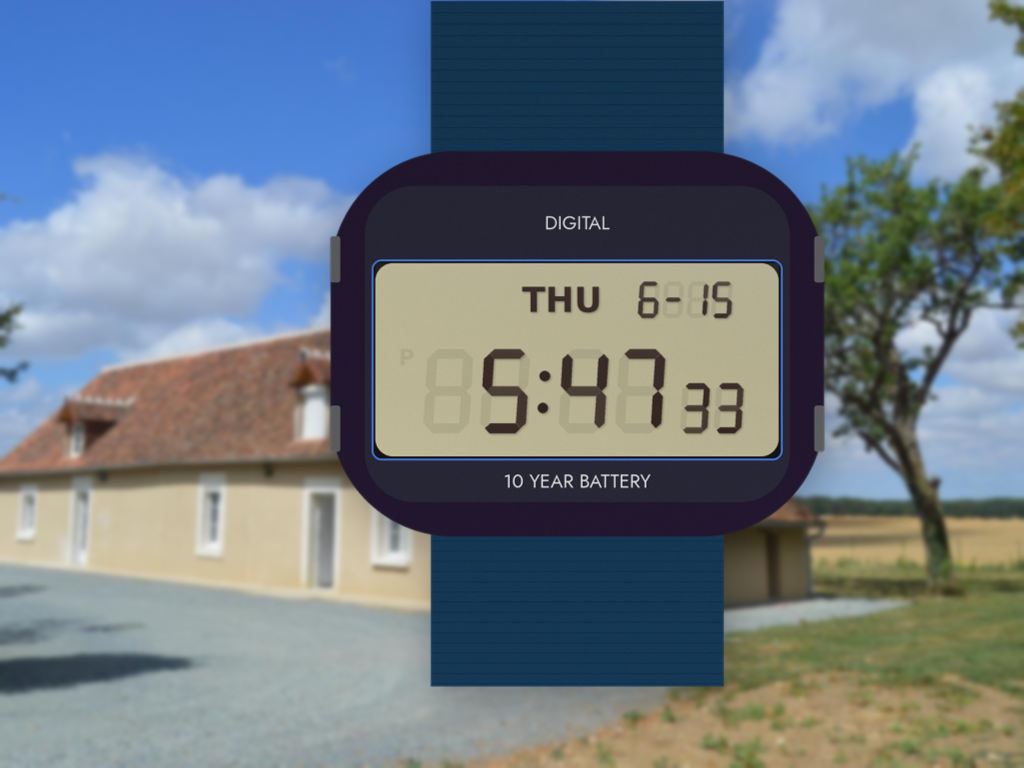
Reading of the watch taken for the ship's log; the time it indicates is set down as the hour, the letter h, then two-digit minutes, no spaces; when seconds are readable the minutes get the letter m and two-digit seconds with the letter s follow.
5h47m33s
